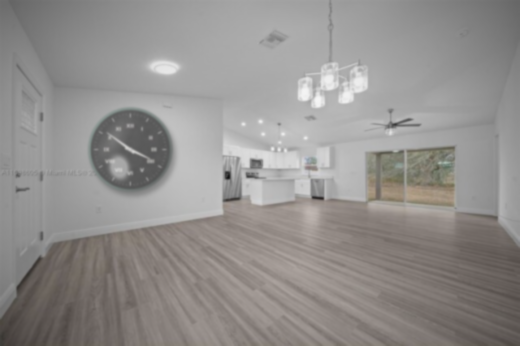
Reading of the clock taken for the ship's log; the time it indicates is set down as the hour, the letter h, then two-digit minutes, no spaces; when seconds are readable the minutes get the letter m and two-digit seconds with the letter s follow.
3h51
